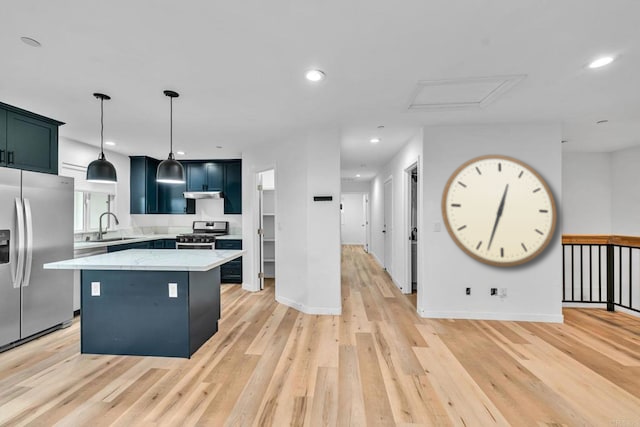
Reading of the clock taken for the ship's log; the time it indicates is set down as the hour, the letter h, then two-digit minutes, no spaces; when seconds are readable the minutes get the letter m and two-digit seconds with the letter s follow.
12h33
